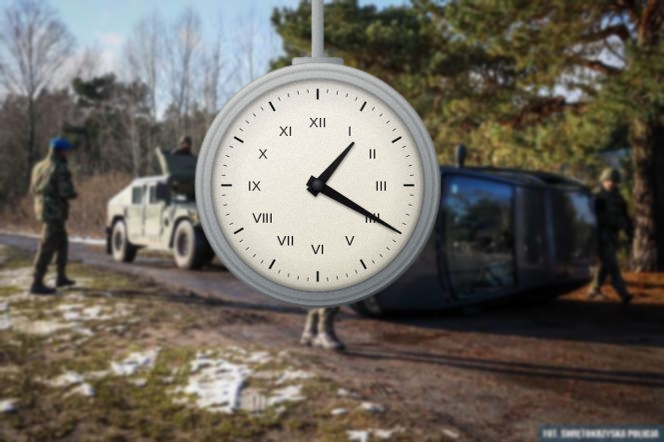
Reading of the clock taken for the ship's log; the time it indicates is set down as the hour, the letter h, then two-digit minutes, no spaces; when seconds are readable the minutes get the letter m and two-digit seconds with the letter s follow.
1h20
